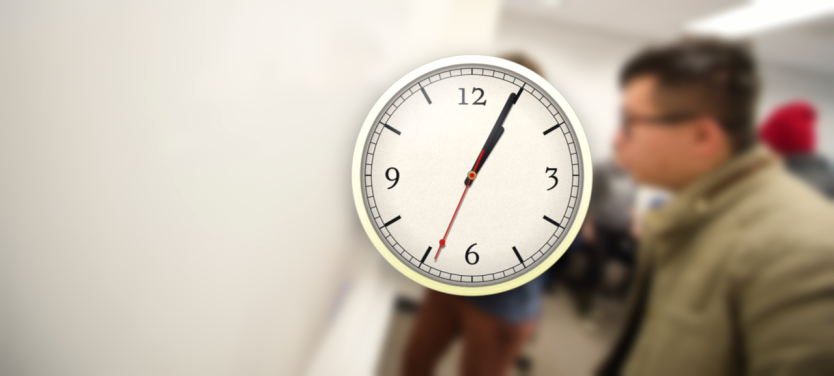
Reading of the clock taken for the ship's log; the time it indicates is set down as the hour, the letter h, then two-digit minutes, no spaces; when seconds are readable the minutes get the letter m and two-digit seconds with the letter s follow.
1h04m34s
